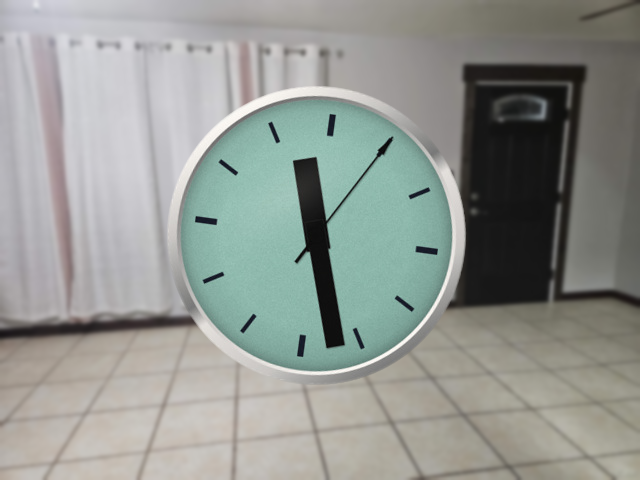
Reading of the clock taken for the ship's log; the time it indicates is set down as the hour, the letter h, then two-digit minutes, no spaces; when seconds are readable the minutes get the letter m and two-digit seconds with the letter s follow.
11h27m05s
